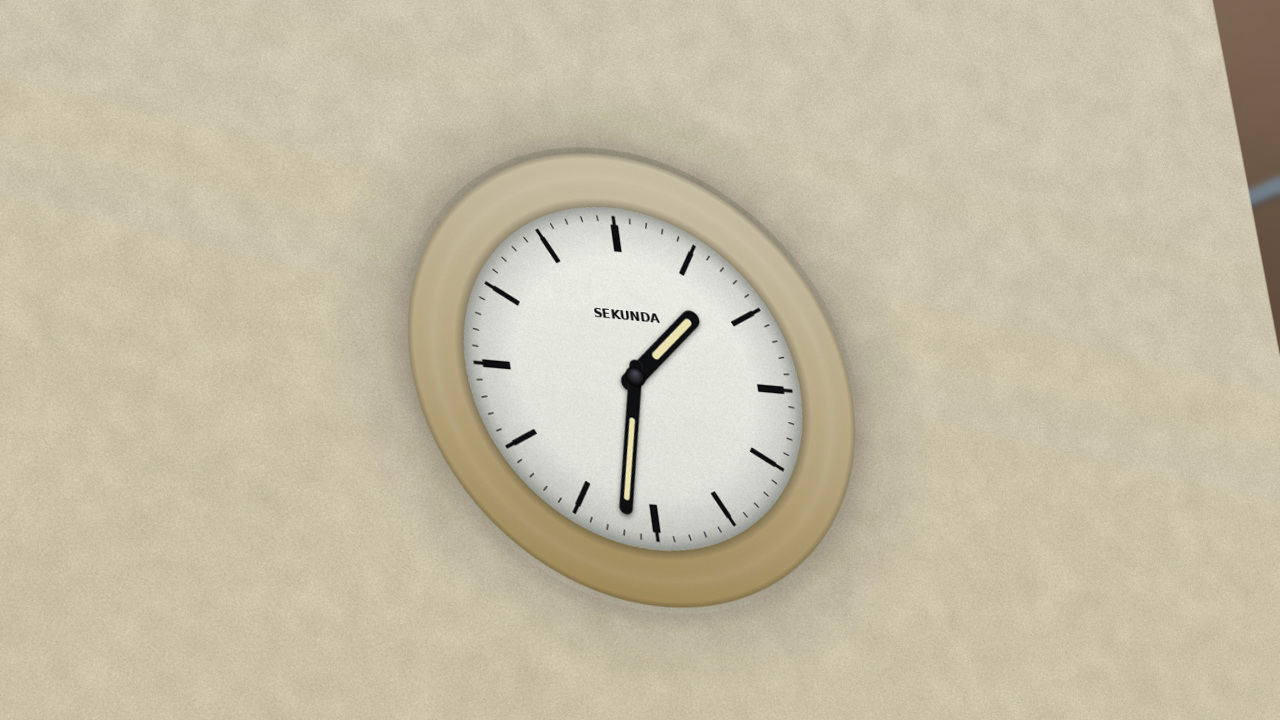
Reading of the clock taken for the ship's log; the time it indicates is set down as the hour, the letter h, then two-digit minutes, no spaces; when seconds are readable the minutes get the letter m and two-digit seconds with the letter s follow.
1h32
